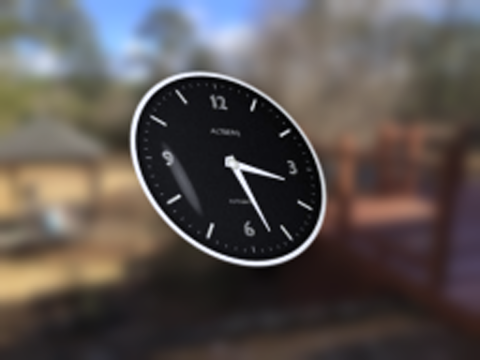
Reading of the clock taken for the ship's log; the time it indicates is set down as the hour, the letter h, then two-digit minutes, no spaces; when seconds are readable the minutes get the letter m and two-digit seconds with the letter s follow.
3h27
